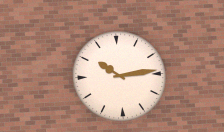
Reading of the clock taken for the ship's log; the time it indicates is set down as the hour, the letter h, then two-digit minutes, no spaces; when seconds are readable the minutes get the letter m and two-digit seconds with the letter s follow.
10h14
